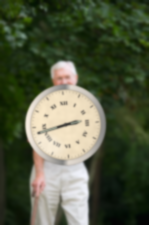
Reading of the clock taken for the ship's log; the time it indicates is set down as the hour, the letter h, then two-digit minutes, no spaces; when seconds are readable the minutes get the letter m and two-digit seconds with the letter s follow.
2h43
